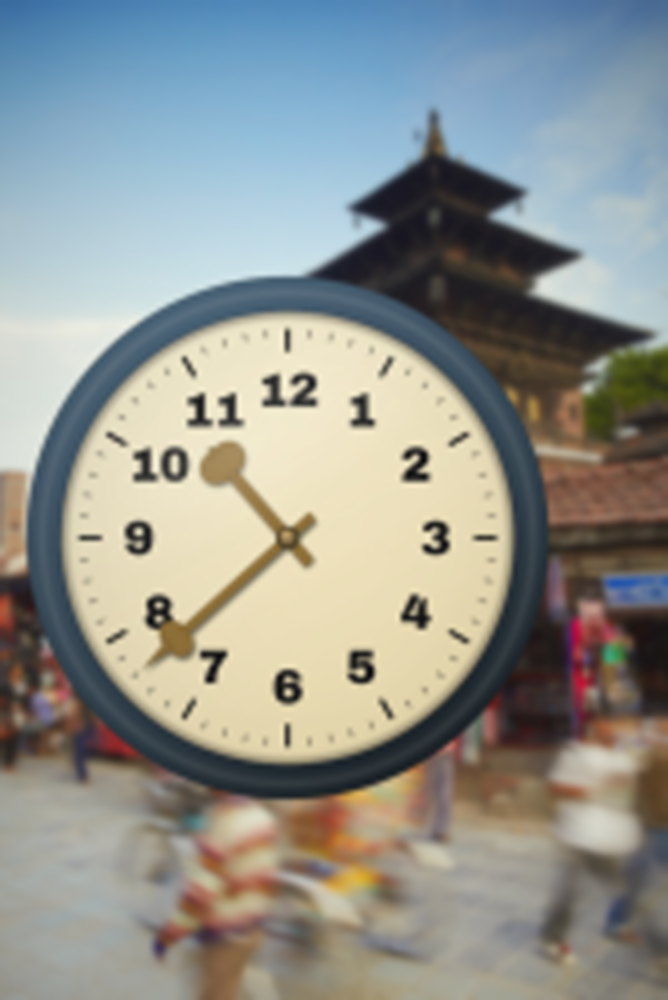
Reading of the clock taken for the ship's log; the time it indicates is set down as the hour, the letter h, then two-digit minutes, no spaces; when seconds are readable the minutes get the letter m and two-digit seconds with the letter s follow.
10h38
